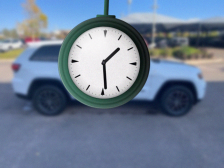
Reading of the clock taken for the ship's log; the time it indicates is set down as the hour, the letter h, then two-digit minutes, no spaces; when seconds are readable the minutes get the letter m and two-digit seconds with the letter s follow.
1h29
